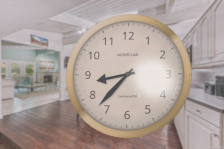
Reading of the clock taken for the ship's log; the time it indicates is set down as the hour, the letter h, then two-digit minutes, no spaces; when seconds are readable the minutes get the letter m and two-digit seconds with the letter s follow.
8h37
